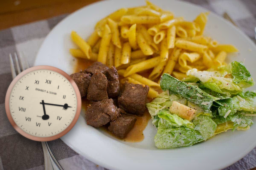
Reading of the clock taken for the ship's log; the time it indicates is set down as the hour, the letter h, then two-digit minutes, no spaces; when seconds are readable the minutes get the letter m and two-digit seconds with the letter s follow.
5h14
